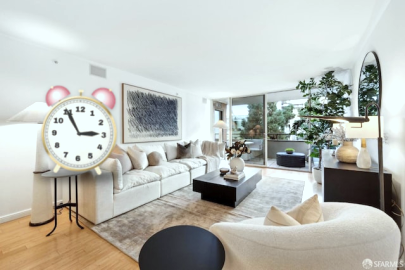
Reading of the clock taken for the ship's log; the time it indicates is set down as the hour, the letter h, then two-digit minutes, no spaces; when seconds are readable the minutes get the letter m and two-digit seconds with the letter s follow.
2h55
